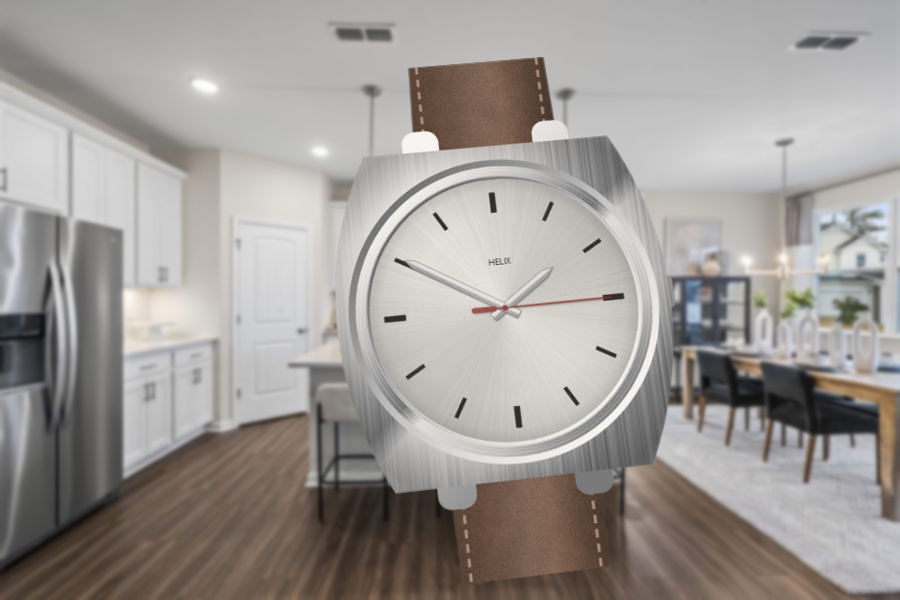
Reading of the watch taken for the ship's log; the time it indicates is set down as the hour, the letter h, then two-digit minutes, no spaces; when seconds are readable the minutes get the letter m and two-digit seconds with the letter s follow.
1h50m15s
